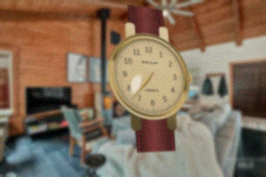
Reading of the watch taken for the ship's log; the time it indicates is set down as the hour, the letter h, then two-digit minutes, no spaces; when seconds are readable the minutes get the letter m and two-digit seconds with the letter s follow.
7h37
